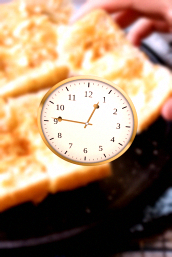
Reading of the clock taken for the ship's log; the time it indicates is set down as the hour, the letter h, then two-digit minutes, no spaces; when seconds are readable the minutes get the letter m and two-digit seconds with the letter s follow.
12h46
